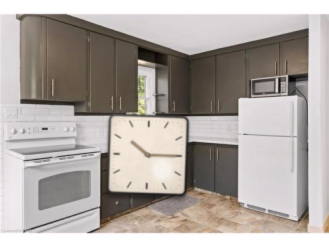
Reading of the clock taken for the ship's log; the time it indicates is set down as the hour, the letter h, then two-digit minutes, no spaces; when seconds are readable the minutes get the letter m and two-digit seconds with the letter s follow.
10h15
